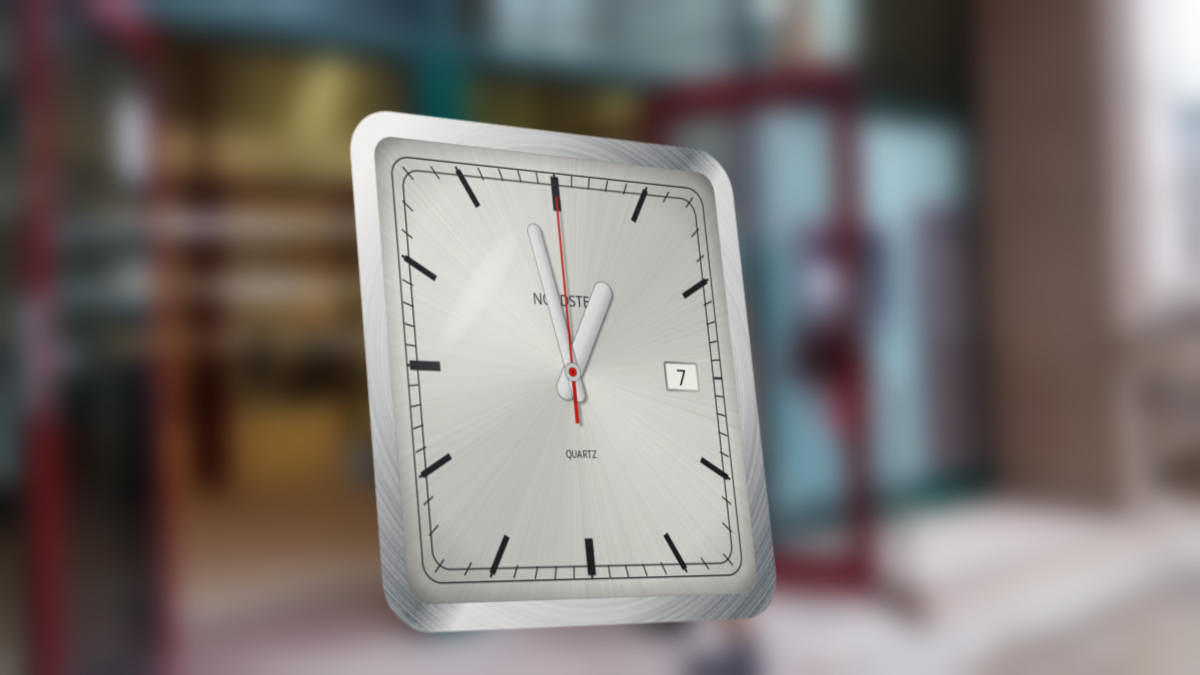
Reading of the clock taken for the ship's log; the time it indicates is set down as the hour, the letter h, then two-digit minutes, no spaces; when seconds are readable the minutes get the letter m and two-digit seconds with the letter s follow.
12h58m00s
